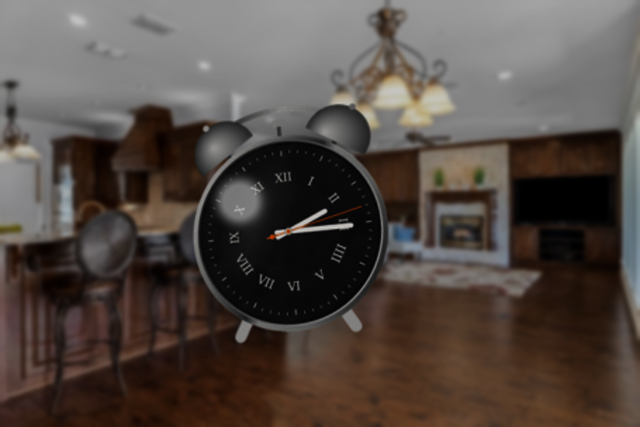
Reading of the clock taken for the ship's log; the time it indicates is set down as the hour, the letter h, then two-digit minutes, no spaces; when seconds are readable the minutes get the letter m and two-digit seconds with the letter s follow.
2h15m13s
